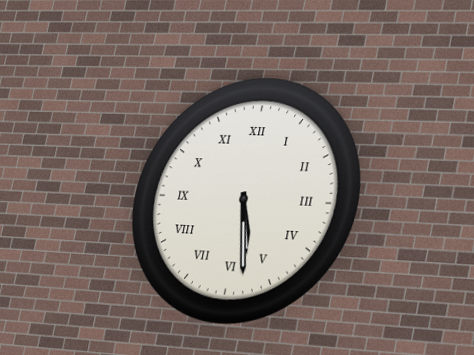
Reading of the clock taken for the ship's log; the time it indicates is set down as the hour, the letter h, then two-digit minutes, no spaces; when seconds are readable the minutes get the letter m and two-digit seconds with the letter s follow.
5h28
